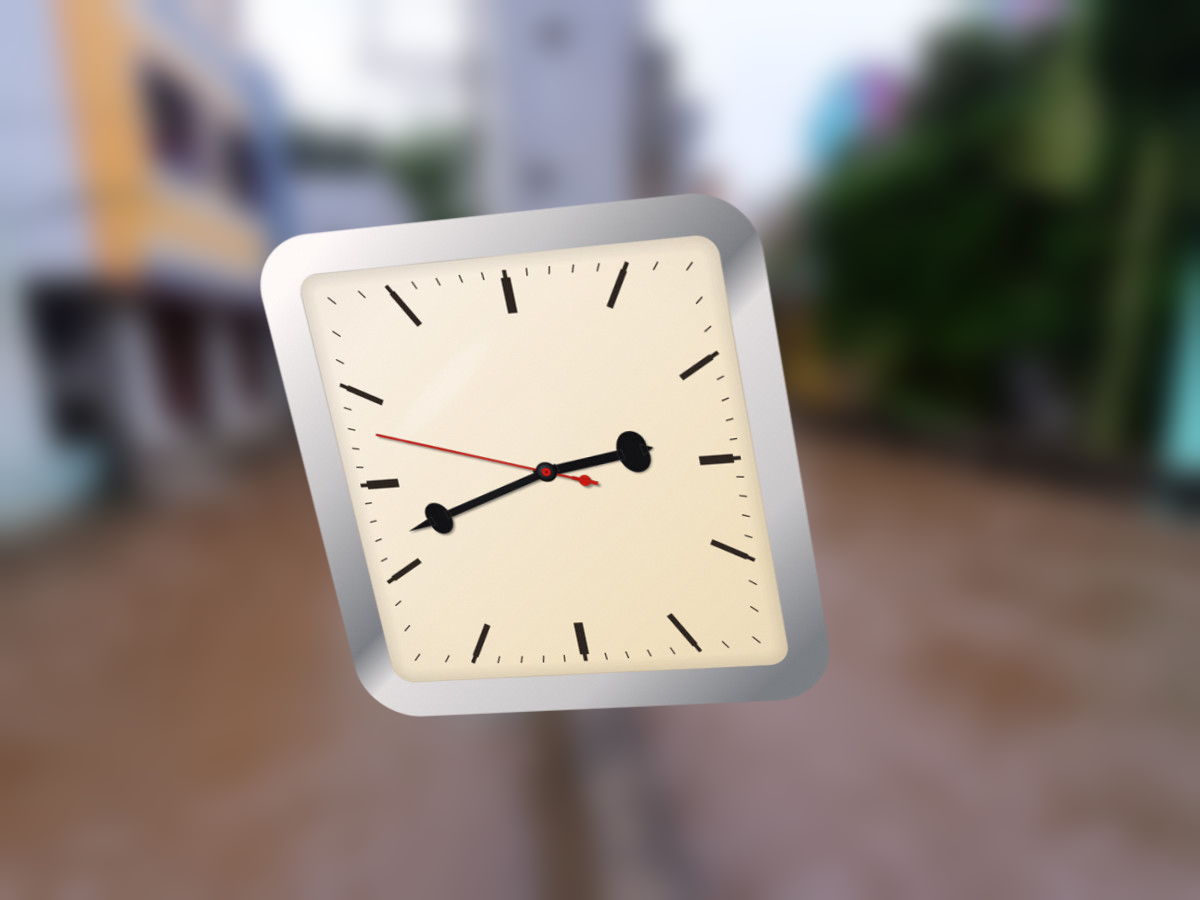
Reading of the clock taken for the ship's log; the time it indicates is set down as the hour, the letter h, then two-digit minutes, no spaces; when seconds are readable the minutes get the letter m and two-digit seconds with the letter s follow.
2h41m48s
